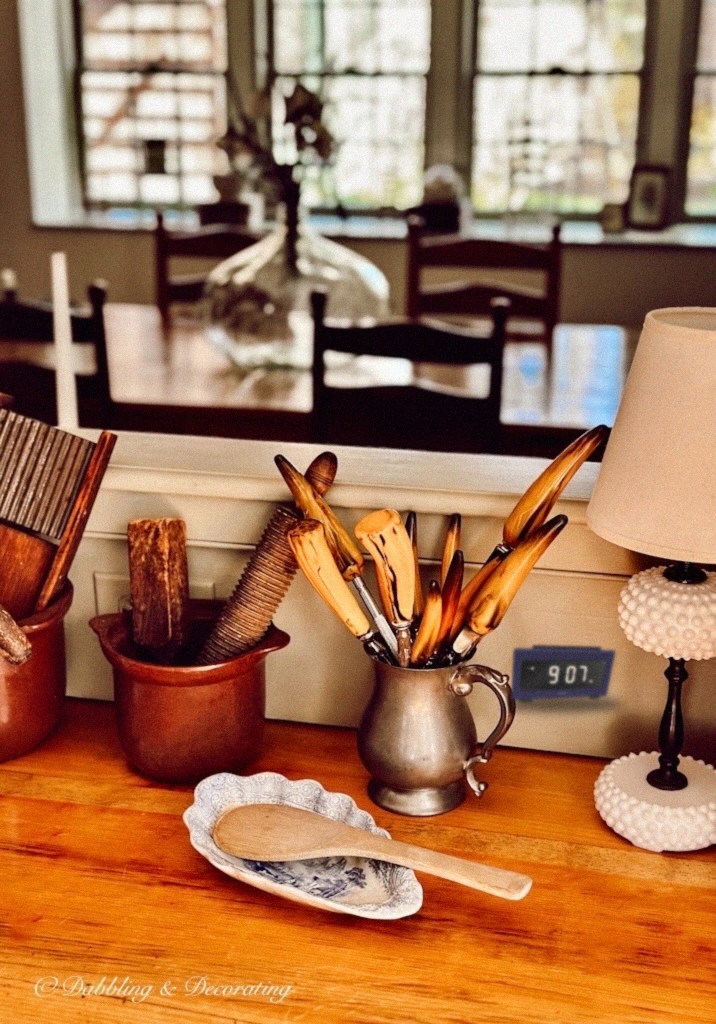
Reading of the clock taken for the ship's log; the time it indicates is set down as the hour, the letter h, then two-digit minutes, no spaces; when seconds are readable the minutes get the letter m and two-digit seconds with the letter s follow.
9h07
